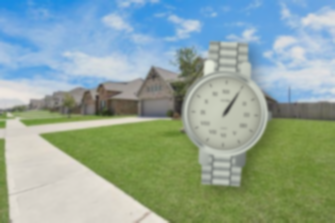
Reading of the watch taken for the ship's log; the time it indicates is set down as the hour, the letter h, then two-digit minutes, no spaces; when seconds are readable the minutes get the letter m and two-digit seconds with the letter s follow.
1h05
